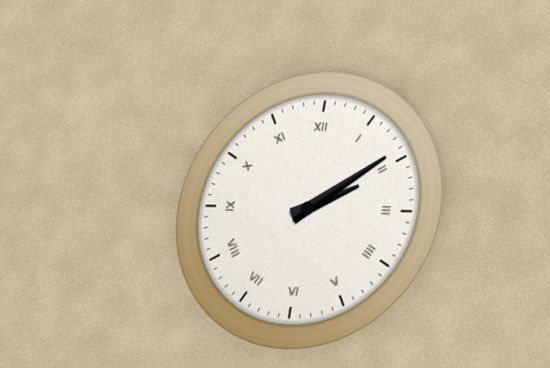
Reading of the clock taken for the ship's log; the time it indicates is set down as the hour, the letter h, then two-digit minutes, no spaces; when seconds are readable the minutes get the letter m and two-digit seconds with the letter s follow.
2h09
